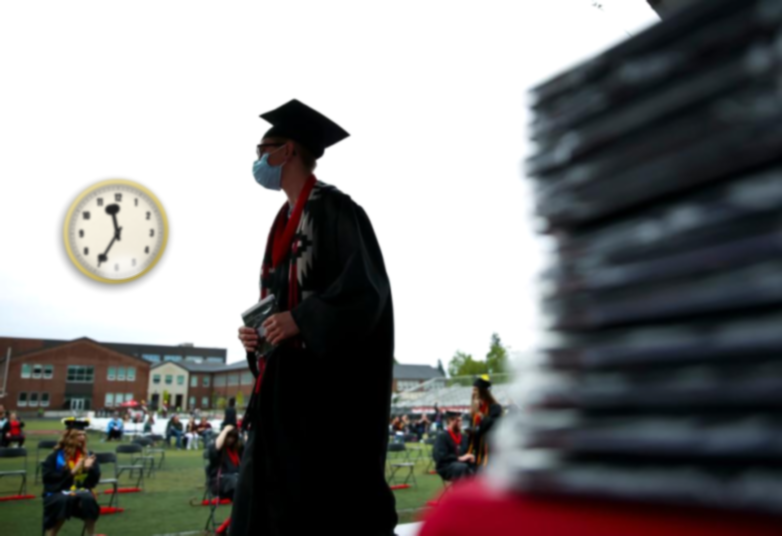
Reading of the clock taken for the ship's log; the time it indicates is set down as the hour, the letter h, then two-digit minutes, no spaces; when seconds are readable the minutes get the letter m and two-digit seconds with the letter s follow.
11h35
